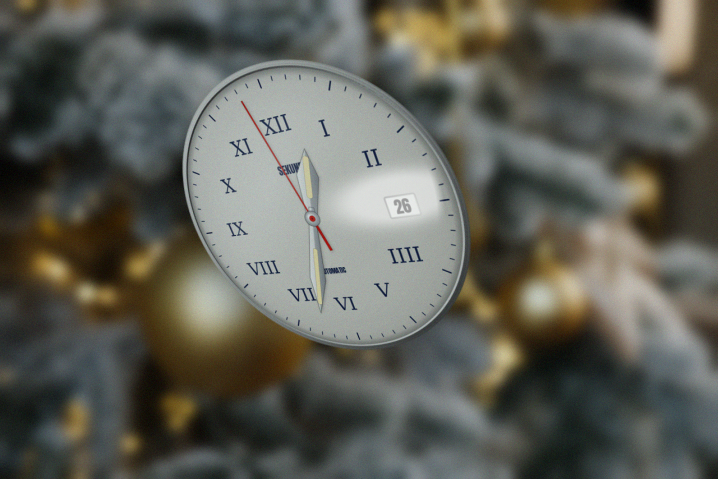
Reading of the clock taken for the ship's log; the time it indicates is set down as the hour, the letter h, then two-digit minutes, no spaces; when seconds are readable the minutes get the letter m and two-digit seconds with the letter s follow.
12h32m58s
